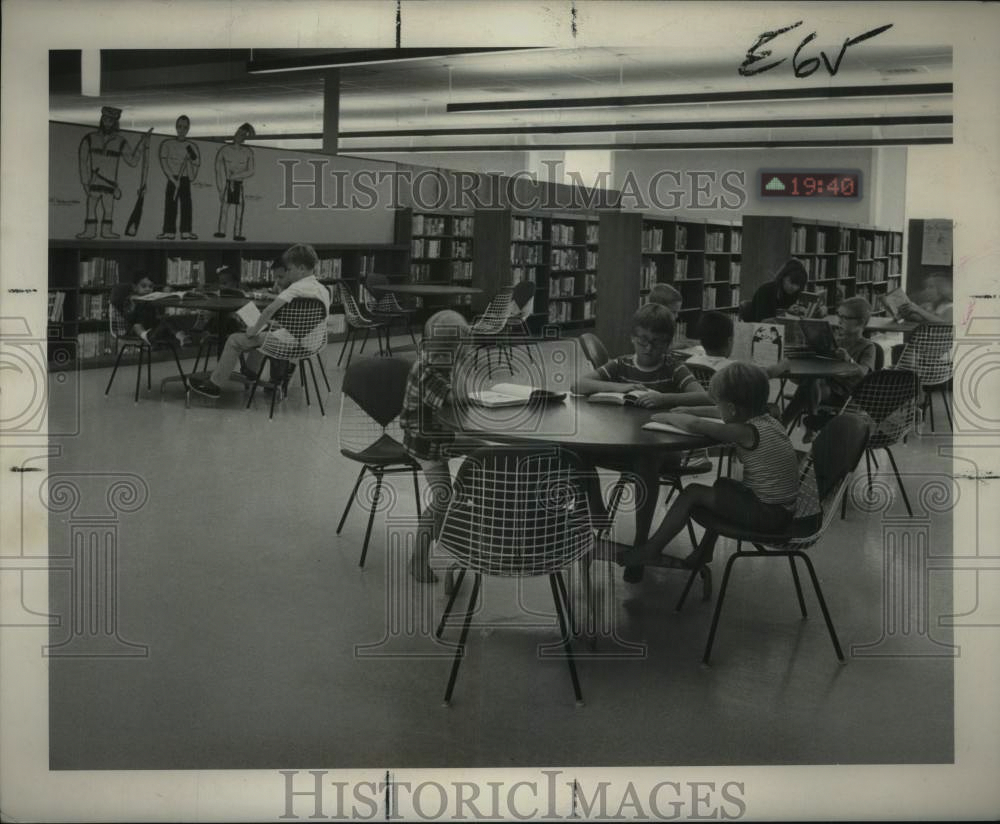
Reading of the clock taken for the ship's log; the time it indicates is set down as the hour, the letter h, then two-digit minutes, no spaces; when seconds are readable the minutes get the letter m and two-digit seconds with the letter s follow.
19h40
